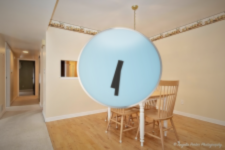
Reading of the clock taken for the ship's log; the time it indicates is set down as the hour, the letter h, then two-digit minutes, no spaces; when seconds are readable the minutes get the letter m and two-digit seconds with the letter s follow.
6h31
